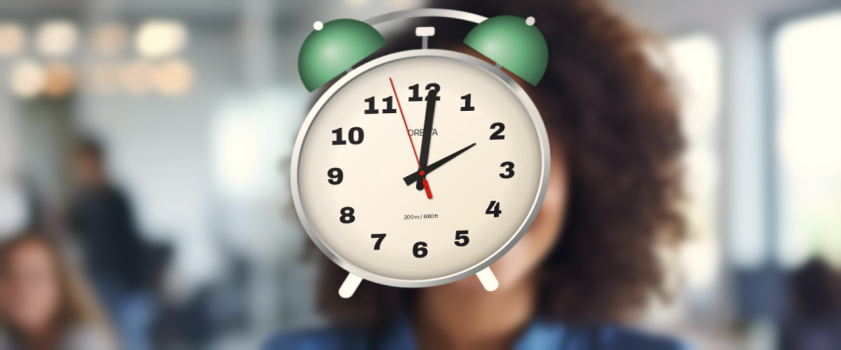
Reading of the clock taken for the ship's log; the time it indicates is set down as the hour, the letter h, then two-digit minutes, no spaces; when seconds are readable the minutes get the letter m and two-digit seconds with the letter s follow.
2h00m57s
